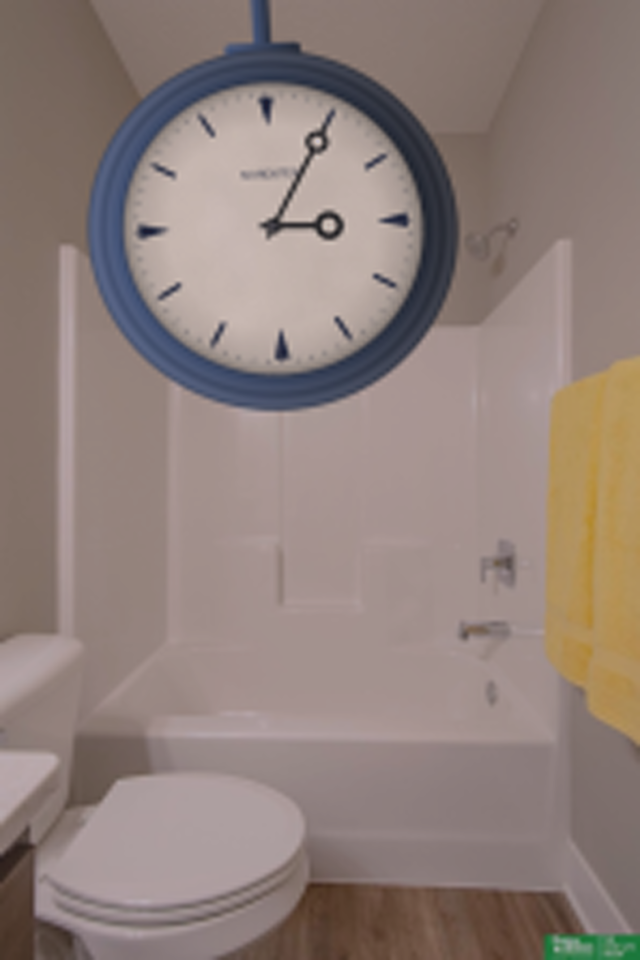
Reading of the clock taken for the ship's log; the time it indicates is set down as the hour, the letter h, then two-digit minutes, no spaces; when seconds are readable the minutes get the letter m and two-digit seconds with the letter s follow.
3h05
